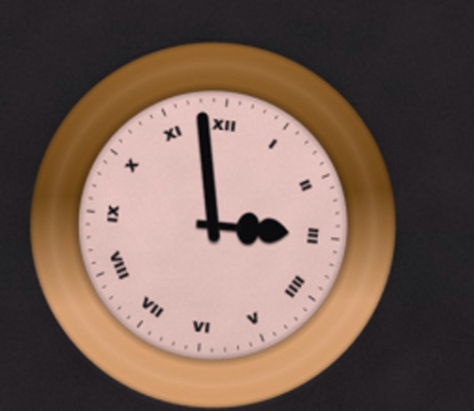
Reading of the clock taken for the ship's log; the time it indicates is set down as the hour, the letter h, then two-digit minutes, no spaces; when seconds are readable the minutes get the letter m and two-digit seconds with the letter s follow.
2h58
